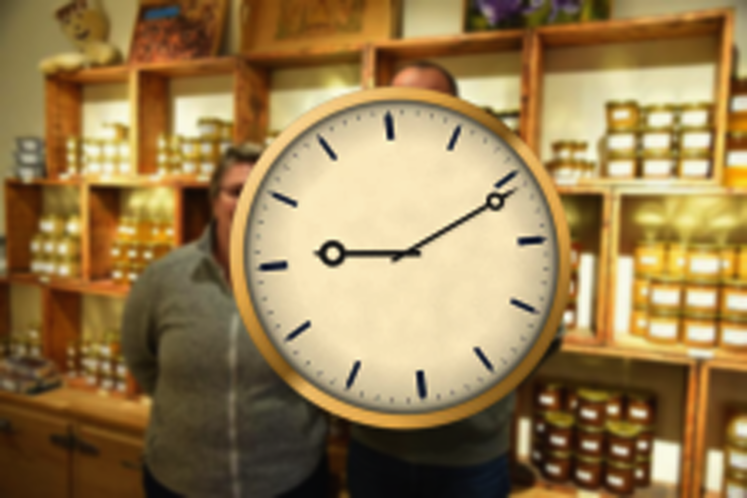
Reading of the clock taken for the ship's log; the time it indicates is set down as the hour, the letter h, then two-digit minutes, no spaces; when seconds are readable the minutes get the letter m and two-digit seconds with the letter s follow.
9h11
